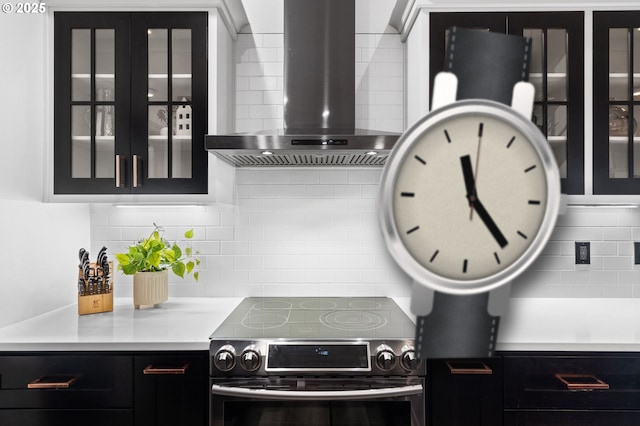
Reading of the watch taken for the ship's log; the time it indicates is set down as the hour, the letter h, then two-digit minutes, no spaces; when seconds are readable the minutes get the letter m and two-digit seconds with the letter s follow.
11h23m00s
